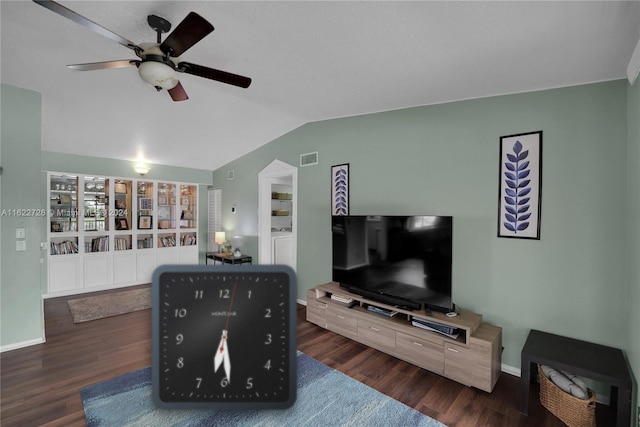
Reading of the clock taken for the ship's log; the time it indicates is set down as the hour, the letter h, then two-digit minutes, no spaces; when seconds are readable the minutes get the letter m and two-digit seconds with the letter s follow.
6h29m02s
